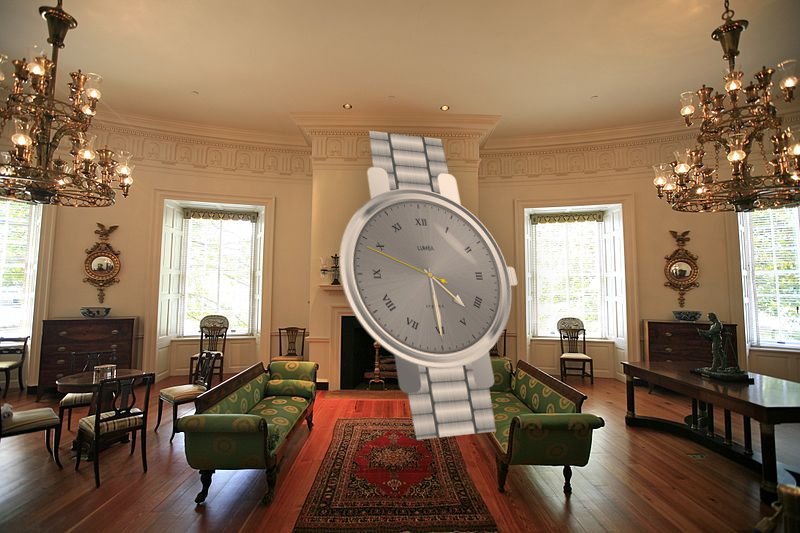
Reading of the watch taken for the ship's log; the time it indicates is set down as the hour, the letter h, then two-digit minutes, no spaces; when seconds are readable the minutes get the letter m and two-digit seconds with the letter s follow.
4h29m49s
